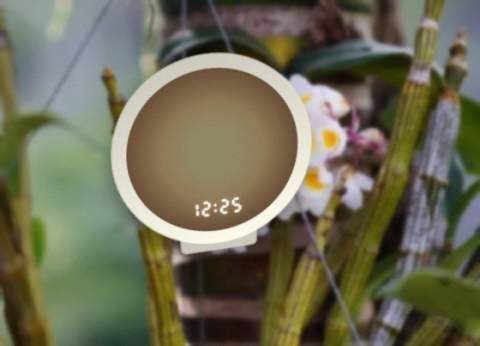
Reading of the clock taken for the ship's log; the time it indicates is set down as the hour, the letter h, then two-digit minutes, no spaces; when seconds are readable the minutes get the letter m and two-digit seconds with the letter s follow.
12h25
